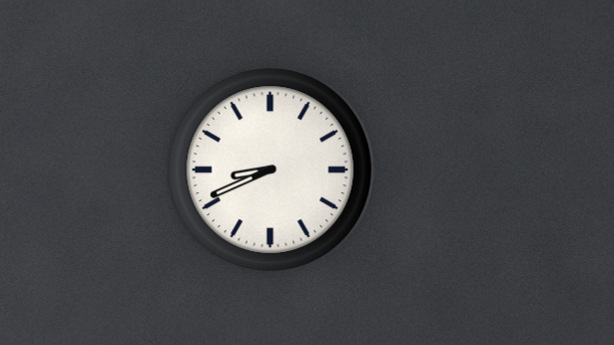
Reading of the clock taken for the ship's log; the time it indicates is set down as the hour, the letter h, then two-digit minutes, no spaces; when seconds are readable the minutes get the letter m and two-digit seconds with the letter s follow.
8h41
